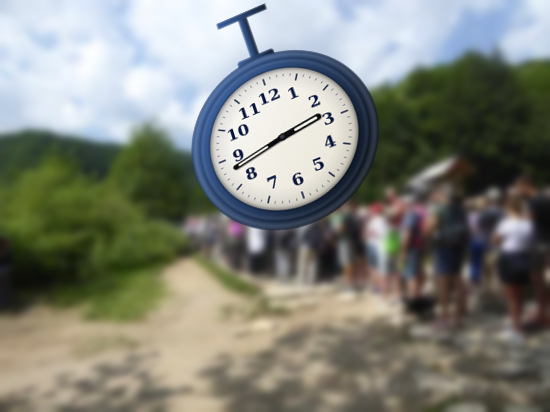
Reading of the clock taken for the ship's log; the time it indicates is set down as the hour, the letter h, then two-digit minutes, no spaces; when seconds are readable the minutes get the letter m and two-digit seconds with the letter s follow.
2h43
